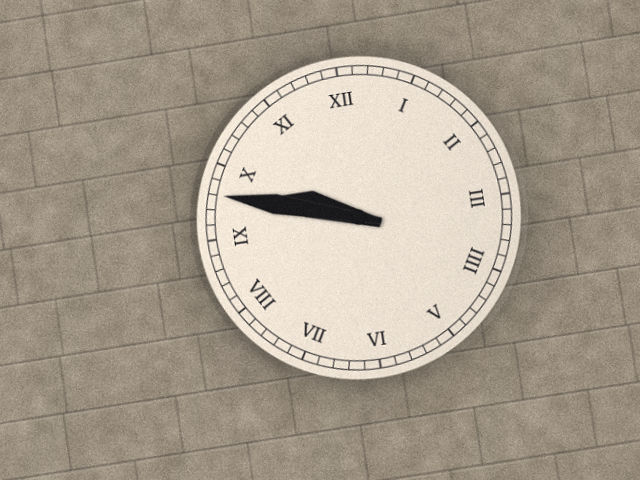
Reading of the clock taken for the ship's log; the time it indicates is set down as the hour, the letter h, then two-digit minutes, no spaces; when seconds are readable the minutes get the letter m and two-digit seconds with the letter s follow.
9h48
